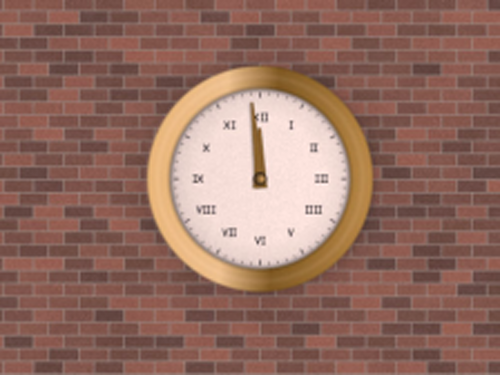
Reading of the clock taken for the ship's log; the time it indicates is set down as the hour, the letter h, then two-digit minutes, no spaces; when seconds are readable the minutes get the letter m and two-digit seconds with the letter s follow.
11h59
